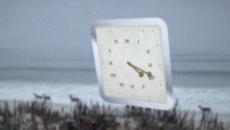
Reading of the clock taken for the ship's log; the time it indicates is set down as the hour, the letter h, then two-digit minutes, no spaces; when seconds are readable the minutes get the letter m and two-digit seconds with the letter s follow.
4h19
